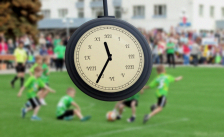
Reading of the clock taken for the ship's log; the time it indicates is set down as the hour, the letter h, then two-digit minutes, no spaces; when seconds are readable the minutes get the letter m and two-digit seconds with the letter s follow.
11h35
